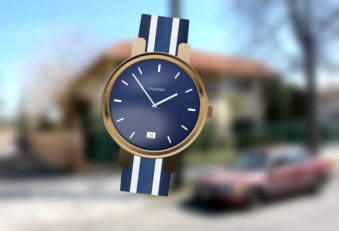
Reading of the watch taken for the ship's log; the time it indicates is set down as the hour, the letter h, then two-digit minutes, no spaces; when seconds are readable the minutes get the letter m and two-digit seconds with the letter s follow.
1h53
